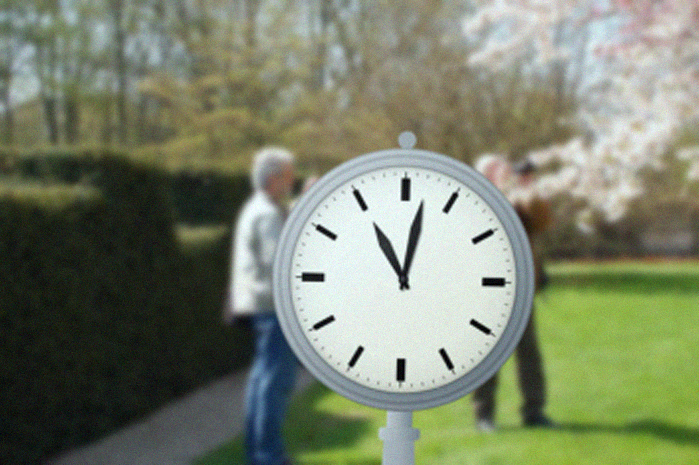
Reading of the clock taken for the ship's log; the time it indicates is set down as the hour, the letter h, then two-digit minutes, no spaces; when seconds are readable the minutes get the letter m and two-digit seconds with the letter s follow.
11h02
